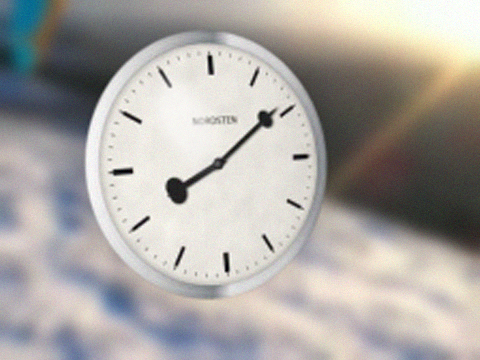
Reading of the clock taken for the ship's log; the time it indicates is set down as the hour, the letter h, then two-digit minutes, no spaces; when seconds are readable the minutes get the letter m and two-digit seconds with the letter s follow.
8h09
